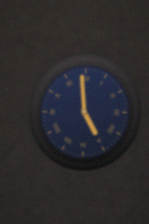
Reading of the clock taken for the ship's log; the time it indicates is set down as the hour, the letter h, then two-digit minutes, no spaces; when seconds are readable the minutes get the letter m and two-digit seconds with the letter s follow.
4h59
